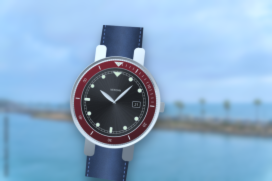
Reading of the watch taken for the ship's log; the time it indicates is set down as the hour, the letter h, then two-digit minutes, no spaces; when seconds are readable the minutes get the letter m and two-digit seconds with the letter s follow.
10h07
